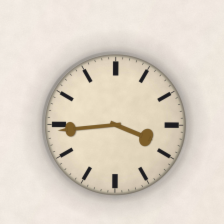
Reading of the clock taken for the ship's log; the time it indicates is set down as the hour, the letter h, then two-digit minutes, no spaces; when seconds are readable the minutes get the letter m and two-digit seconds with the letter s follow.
3h44
